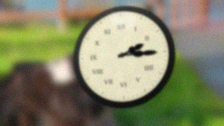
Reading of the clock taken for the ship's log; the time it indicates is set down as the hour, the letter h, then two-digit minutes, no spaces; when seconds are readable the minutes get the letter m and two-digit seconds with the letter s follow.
2h15
